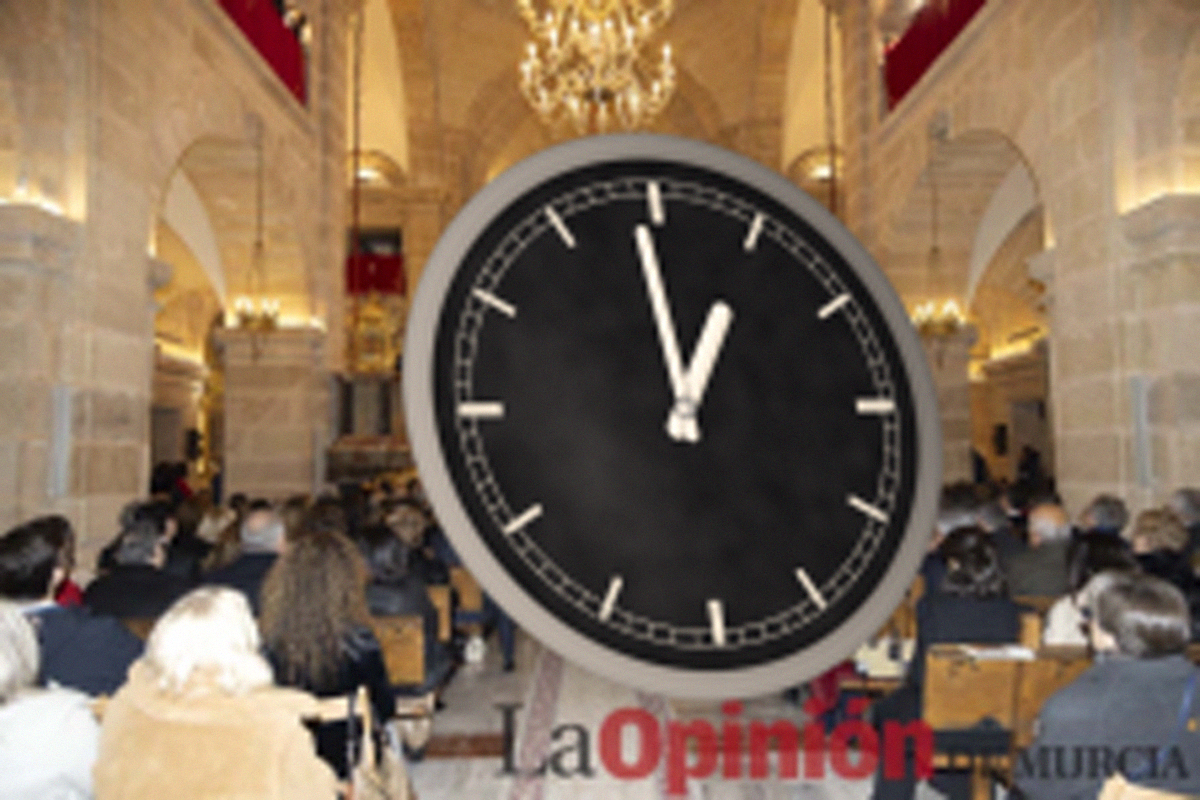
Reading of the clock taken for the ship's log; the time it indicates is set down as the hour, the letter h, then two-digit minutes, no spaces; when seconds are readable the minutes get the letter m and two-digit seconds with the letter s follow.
12h59
